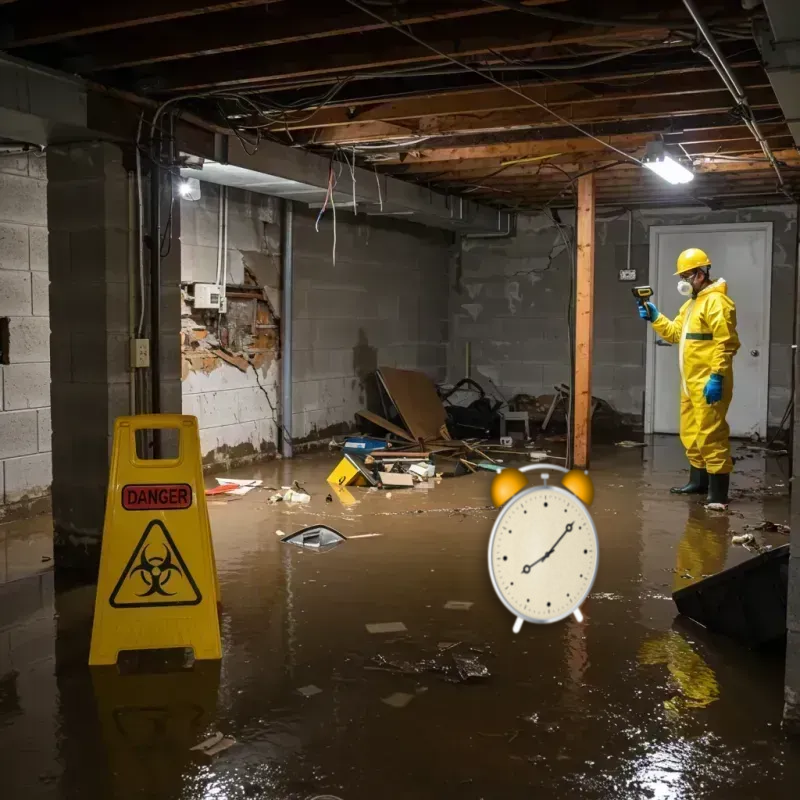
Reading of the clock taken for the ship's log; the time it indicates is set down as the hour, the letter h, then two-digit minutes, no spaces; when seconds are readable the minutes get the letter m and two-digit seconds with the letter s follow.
8h08
